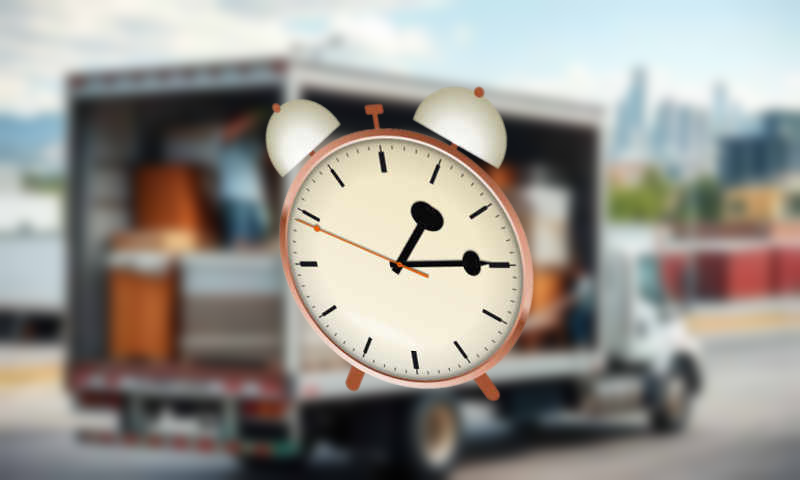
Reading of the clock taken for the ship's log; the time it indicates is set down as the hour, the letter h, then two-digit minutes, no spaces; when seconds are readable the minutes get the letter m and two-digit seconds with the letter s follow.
1h14m49s
